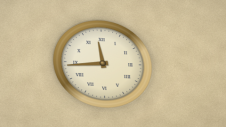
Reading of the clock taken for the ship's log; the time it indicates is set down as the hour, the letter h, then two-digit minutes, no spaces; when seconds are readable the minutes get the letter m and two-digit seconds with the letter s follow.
11h44
